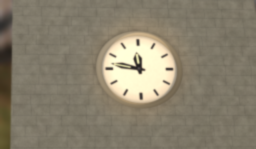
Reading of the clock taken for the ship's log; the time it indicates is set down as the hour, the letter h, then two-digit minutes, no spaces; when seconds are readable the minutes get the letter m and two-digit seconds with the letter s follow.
11h47
